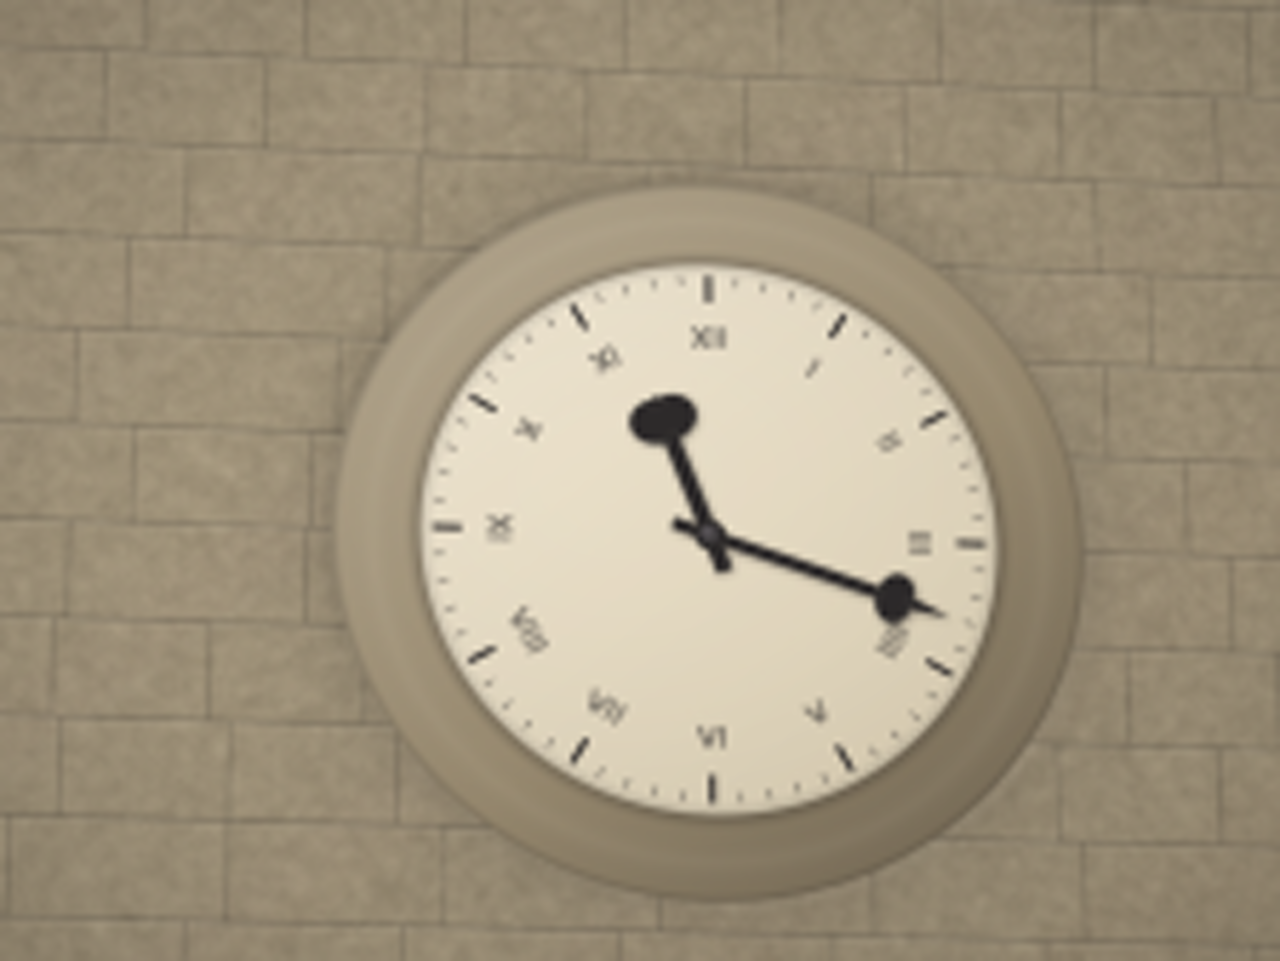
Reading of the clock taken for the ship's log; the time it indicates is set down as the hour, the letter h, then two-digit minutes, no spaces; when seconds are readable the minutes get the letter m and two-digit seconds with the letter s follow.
11h18
